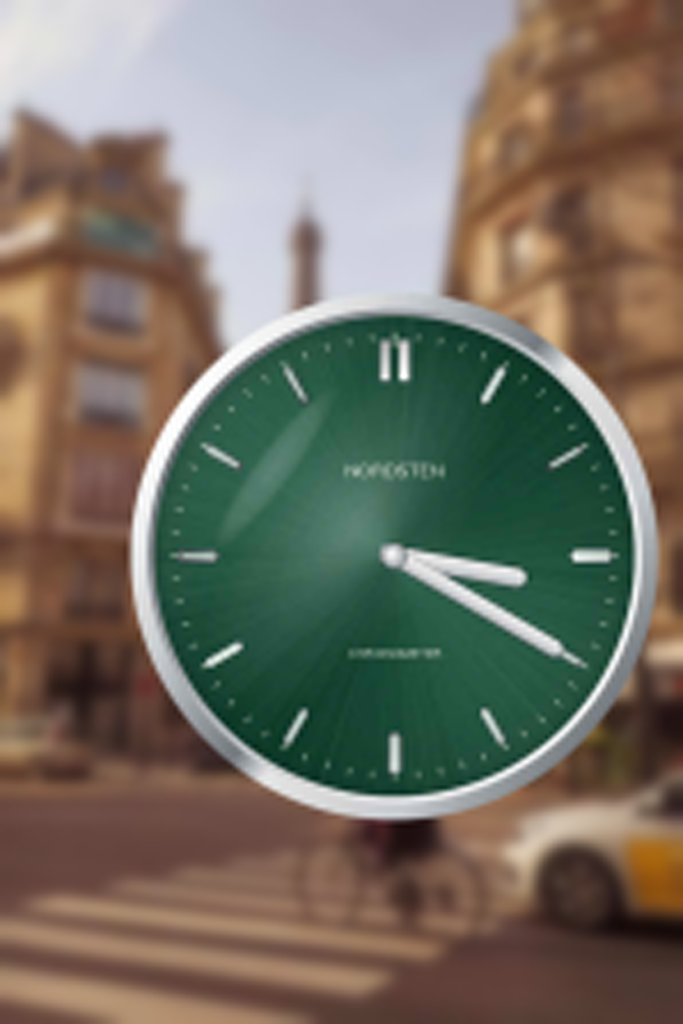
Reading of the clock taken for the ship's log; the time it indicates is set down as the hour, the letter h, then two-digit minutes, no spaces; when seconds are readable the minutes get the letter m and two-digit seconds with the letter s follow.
3h20
